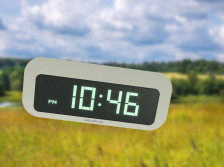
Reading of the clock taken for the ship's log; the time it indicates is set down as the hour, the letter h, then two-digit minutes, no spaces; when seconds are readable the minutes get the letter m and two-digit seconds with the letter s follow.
10h46
